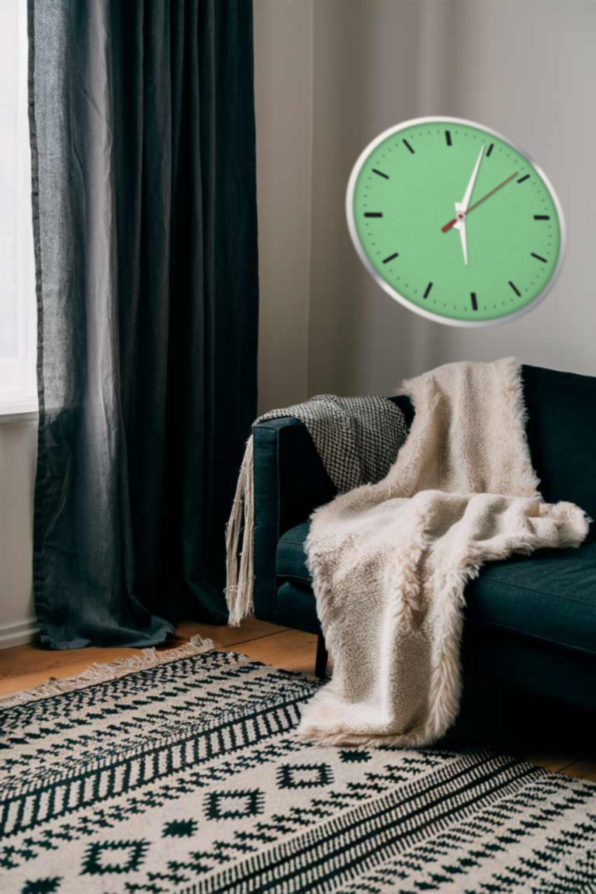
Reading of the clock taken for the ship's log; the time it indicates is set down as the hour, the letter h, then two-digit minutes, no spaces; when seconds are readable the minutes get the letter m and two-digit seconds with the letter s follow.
6h04m09s
